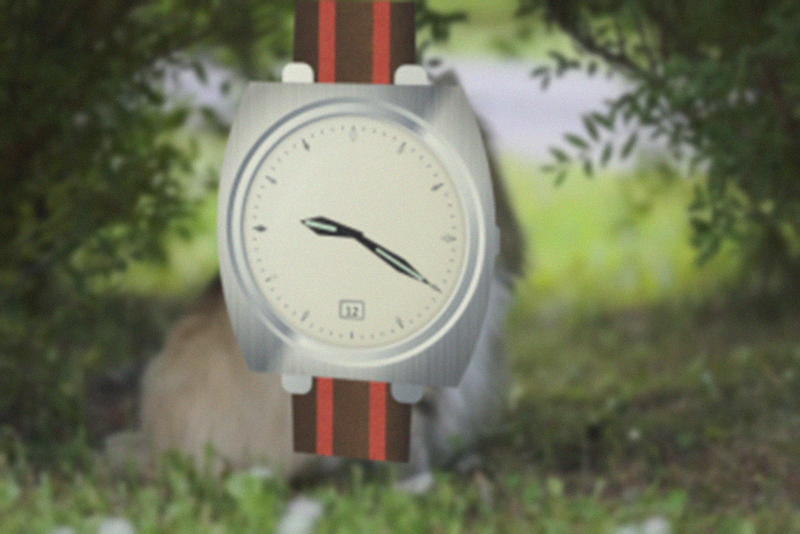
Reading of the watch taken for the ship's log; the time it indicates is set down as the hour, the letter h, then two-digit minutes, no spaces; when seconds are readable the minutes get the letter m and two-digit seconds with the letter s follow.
9h20
